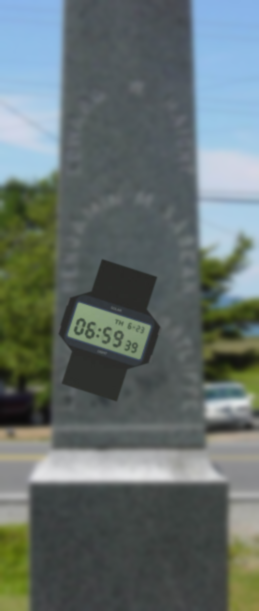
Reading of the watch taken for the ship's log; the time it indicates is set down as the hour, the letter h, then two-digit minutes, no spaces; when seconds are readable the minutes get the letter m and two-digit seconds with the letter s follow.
6h59m39s
